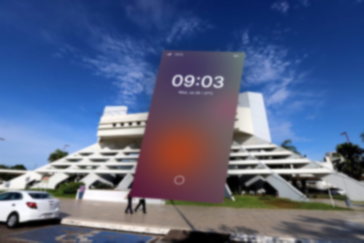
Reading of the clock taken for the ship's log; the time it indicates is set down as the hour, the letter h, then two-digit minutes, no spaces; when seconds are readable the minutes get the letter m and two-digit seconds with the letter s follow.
9h03
